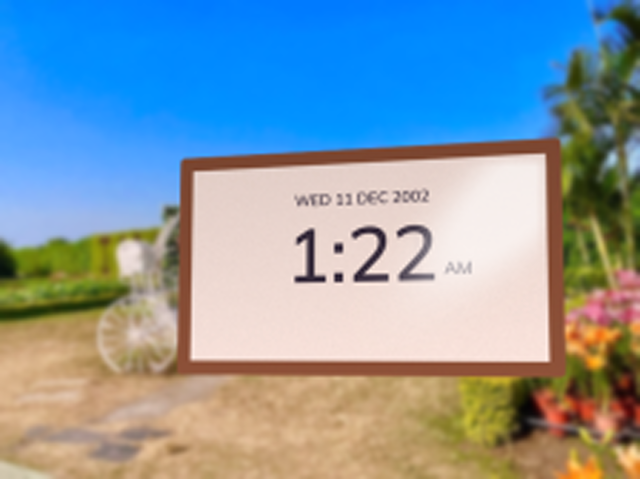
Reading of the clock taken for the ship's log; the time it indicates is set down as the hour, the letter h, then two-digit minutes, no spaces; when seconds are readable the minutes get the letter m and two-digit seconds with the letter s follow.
1h22
